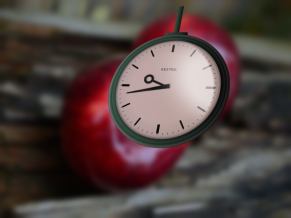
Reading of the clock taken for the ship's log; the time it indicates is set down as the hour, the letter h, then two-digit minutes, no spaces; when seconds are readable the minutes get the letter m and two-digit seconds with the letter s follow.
9h43
